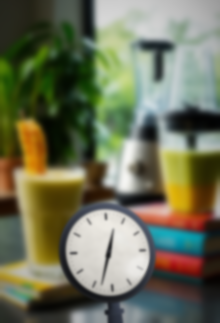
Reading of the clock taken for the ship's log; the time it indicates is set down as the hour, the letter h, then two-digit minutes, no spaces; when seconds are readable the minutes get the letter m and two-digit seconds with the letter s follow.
12h33
